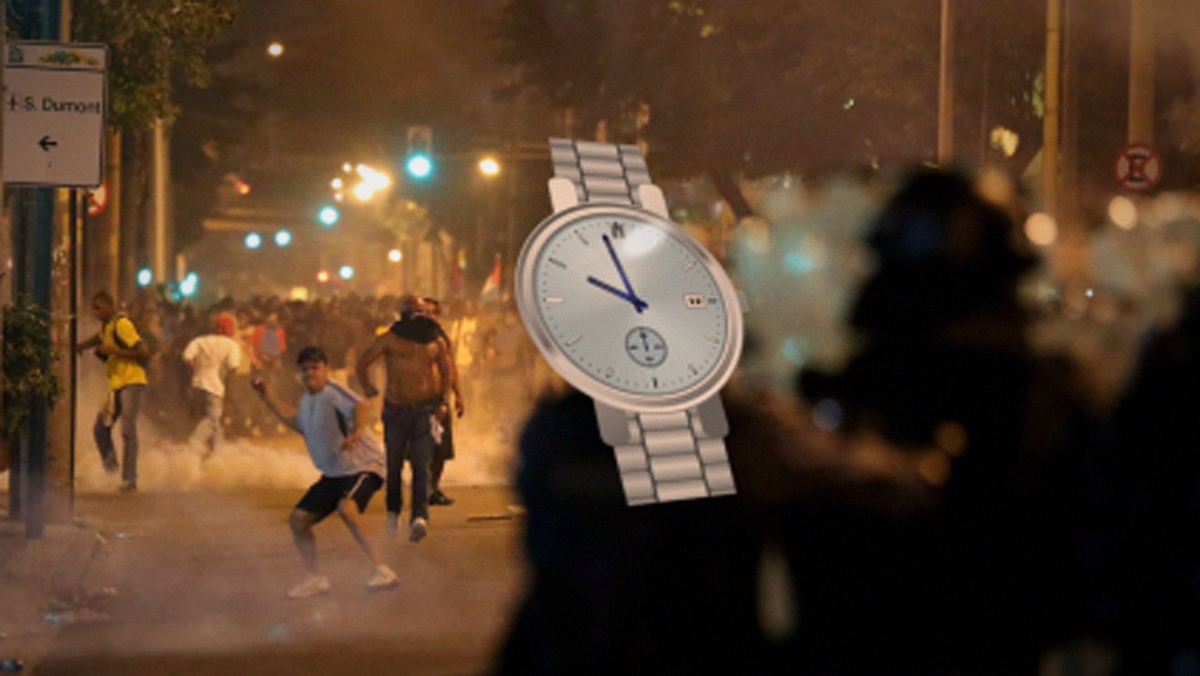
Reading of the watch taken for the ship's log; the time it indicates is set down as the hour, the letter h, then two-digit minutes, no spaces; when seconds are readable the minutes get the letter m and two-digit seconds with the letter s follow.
9h58
